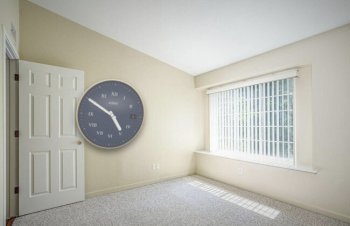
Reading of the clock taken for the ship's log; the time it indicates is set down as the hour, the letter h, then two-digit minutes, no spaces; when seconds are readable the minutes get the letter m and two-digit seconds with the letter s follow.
4h50
